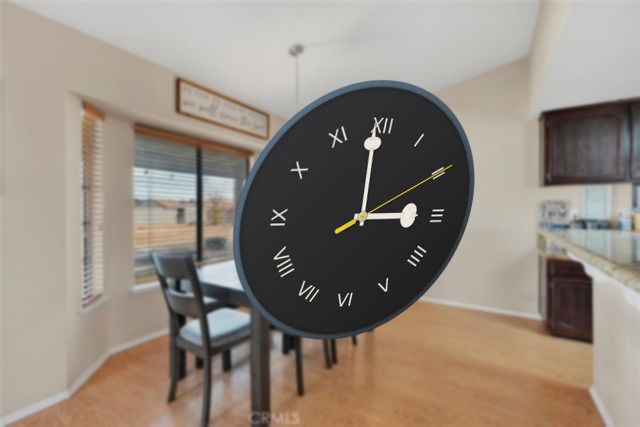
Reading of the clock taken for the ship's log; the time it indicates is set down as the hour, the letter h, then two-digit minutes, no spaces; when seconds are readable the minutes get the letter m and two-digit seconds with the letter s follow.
2h59m10s
